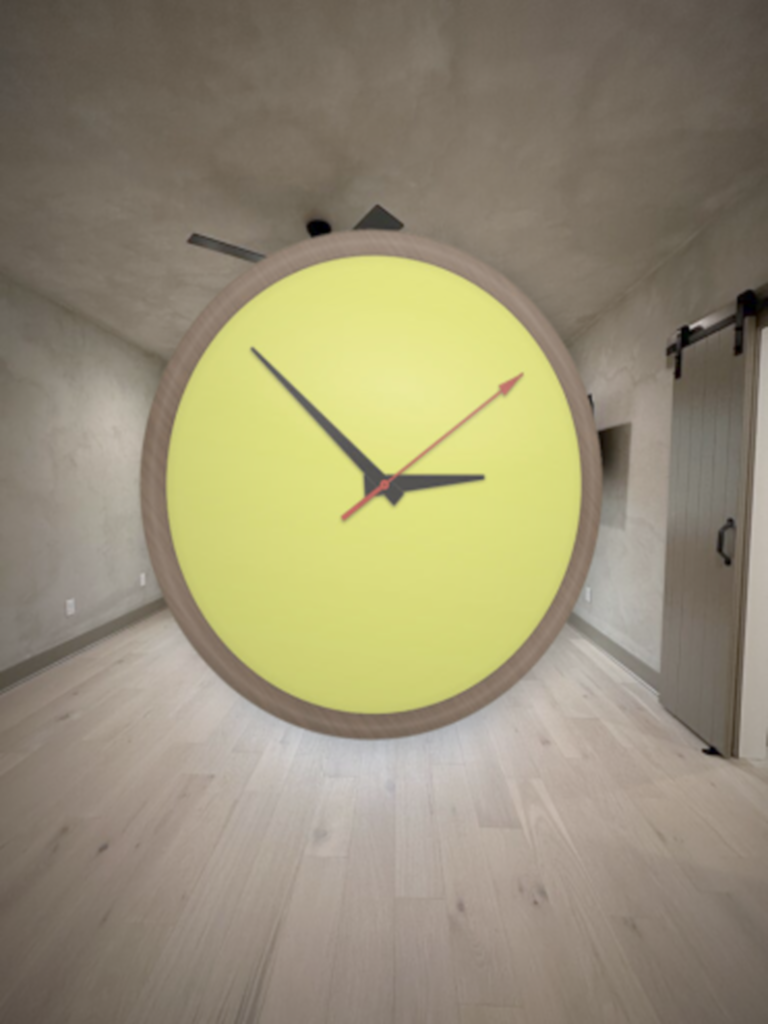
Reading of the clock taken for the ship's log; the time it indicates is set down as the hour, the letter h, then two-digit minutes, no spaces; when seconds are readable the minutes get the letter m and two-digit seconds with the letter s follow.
2h52m09s
